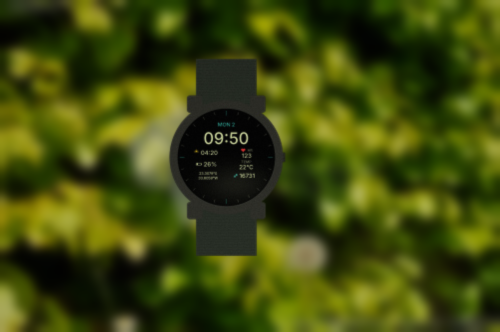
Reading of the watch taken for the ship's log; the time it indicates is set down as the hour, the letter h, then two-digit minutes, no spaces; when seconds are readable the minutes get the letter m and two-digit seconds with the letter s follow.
9h50
